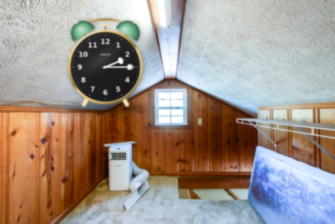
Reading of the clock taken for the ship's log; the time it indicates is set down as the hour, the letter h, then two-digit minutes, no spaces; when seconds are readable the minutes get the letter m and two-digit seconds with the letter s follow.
2h15
